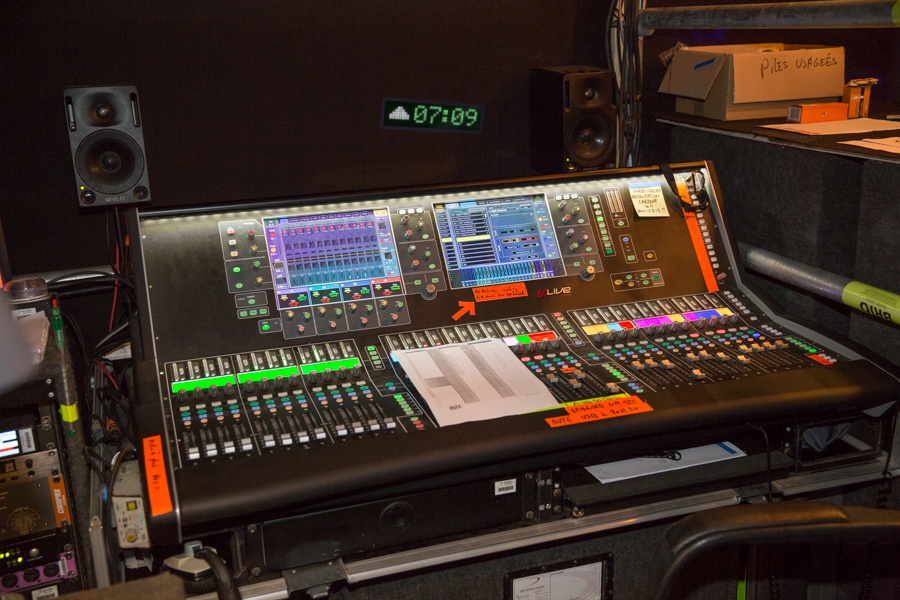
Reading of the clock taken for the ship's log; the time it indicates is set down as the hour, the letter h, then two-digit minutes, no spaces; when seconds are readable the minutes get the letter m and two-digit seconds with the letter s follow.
7h09
